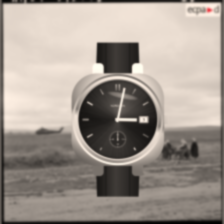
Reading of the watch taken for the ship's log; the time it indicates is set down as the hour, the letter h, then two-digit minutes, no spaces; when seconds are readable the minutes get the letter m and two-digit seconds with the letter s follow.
3h02
